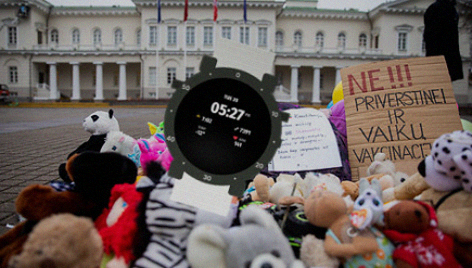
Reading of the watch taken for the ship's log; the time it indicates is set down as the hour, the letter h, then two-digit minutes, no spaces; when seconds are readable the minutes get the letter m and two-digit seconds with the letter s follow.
5h27
